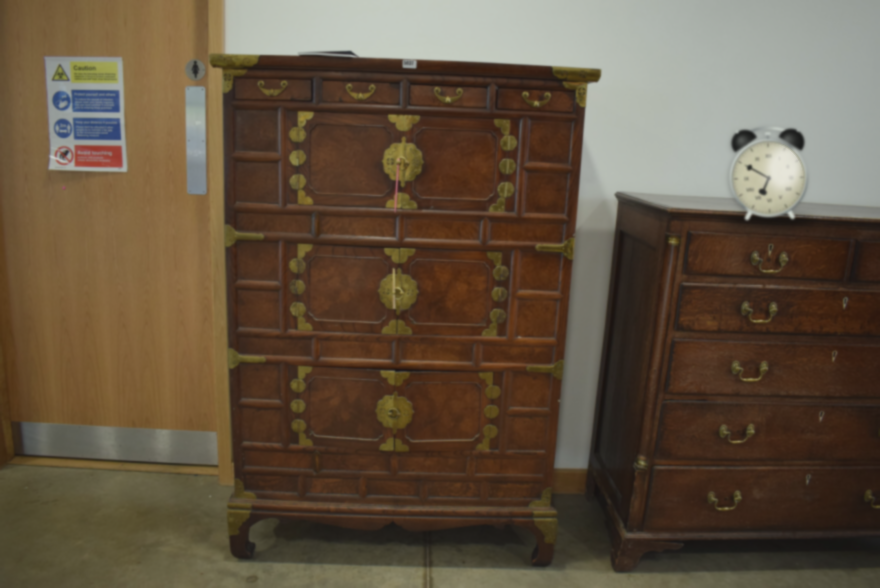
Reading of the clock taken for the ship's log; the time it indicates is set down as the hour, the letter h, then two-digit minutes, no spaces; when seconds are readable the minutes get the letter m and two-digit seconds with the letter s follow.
6h50
